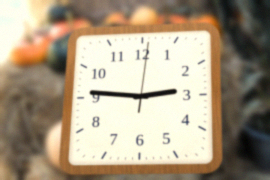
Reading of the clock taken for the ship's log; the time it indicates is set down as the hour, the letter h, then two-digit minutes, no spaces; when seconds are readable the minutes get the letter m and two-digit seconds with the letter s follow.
2h46m01s
